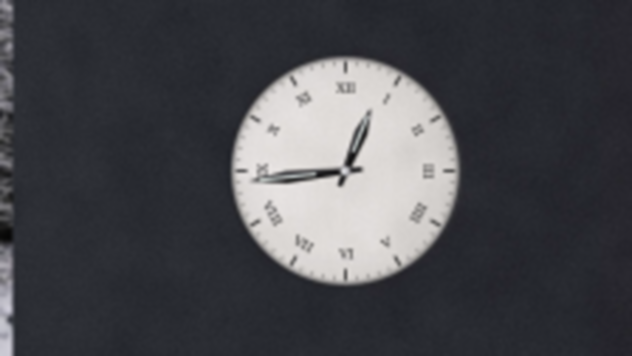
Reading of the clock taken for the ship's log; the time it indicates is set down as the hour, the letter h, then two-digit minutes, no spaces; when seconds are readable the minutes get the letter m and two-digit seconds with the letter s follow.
12h44
